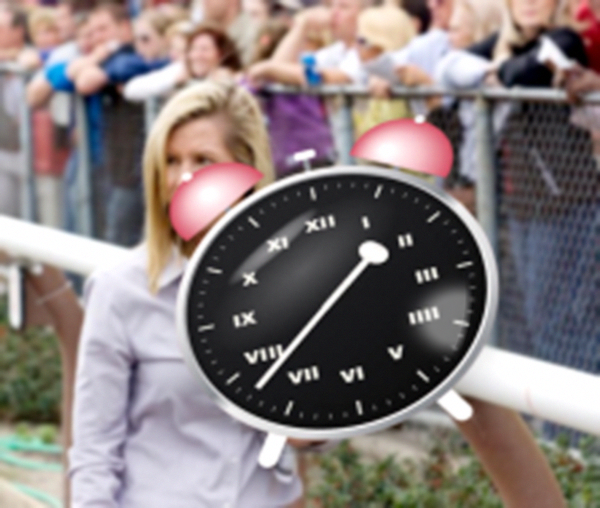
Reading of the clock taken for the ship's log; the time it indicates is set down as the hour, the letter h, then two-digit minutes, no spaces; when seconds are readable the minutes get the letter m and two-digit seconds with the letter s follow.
1h38
